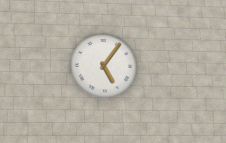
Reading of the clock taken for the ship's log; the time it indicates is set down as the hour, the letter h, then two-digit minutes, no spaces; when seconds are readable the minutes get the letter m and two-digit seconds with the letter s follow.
5h06
